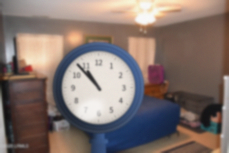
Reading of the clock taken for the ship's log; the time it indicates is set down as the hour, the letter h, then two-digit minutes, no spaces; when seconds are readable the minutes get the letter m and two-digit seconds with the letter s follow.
10h53
